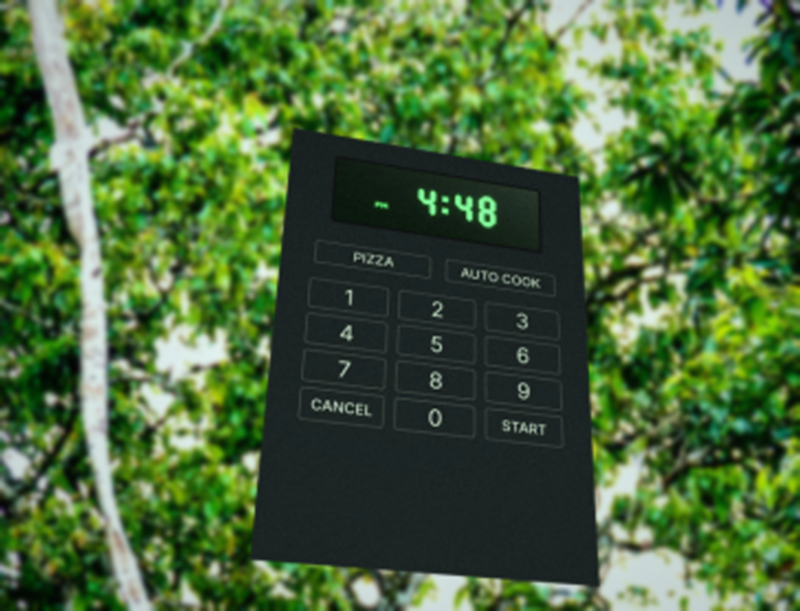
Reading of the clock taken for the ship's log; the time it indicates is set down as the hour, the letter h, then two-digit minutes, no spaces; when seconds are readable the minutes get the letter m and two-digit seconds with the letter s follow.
4h48
